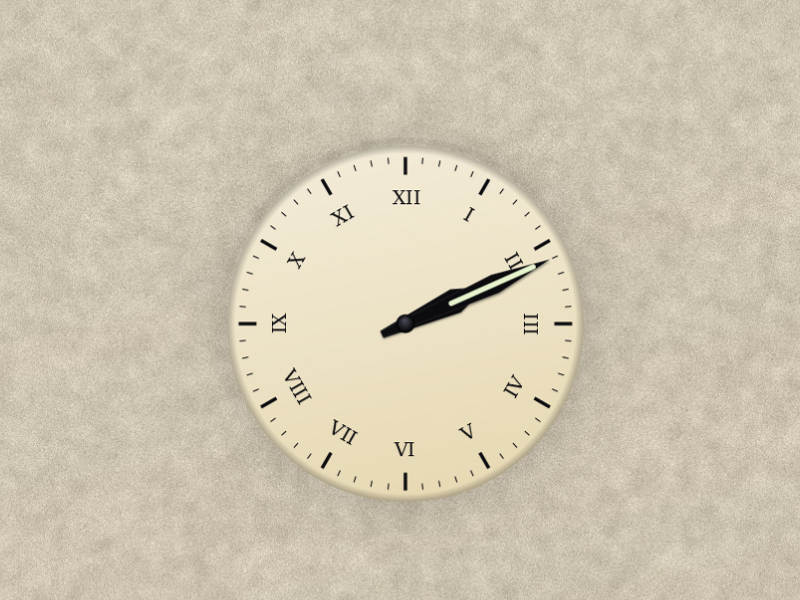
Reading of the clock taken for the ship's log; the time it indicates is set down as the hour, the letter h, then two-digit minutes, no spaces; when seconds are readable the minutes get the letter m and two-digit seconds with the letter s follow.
2h11
